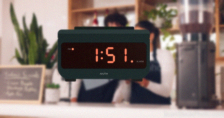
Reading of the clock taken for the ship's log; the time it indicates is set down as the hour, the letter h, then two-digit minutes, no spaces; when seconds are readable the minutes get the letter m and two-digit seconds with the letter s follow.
1h51
